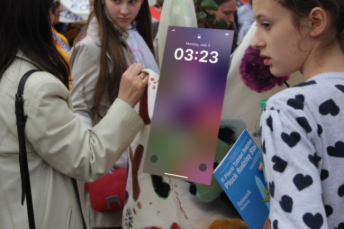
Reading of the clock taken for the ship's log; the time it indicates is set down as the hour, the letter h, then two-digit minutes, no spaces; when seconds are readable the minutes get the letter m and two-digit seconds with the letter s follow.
3h23
